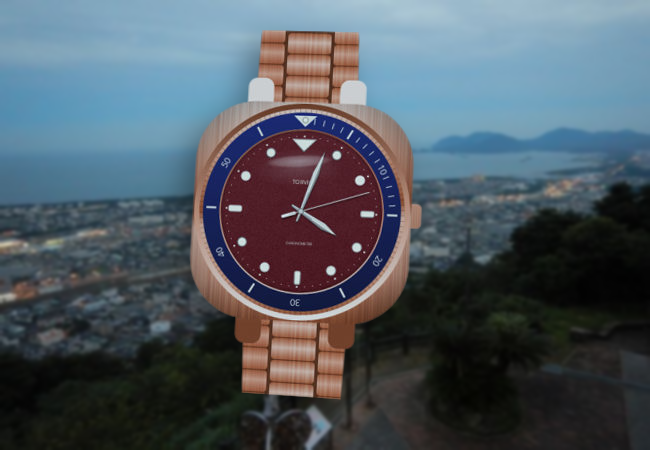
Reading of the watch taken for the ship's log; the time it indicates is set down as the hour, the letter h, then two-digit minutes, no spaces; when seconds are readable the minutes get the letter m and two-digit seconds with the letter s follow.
4h03m12s
